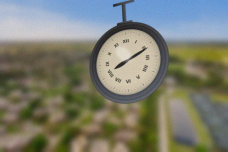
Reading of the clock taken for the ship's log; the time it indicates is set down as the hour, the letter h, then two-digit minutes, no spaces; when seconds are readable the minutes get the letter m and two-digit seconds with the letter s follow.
8h11
